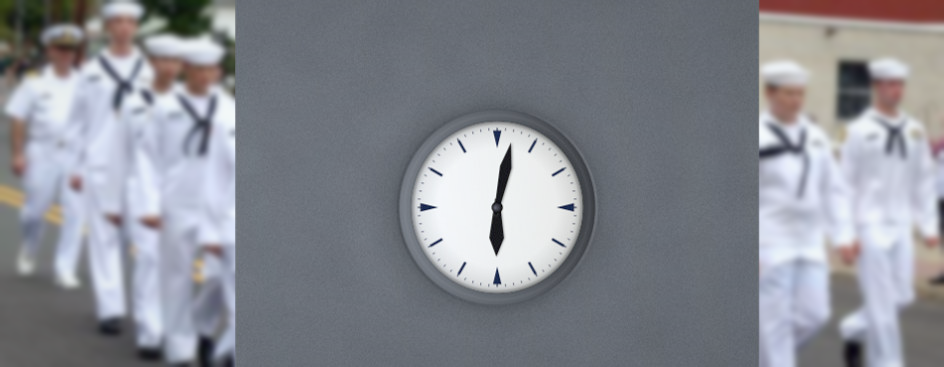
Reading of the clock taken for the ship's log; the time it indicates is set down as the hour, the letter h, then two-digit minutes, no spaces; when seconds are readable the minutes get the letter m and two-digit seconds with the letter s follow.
6h02
